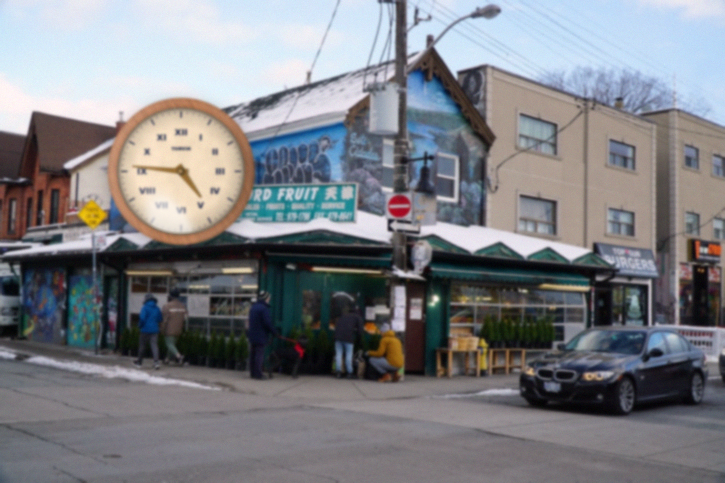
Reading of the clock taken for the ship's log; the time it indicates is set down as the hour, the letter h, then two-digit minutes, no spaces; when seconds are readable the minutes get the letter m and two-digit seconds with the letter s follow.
4h46
